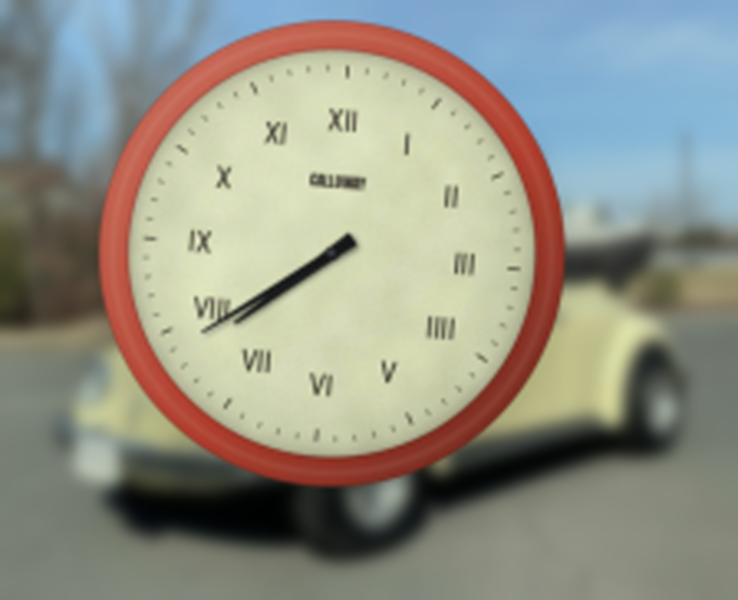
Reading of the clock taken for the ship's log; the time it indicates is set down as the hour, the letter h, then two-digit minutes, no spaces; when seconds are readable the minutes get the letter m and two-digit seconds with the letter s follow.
7h39
